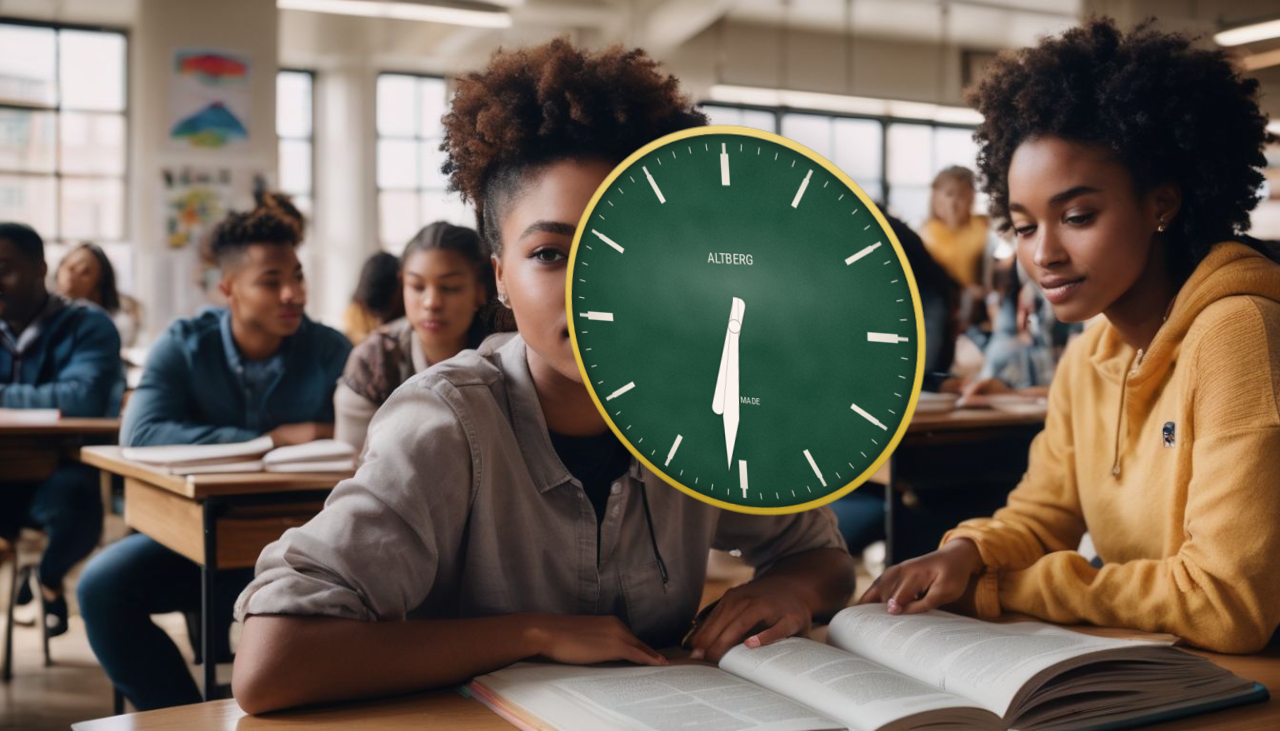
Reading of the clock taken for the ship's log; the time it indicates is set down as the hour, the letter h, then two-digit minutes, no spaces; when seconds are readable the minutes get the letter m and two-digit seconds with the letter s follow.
6h31
